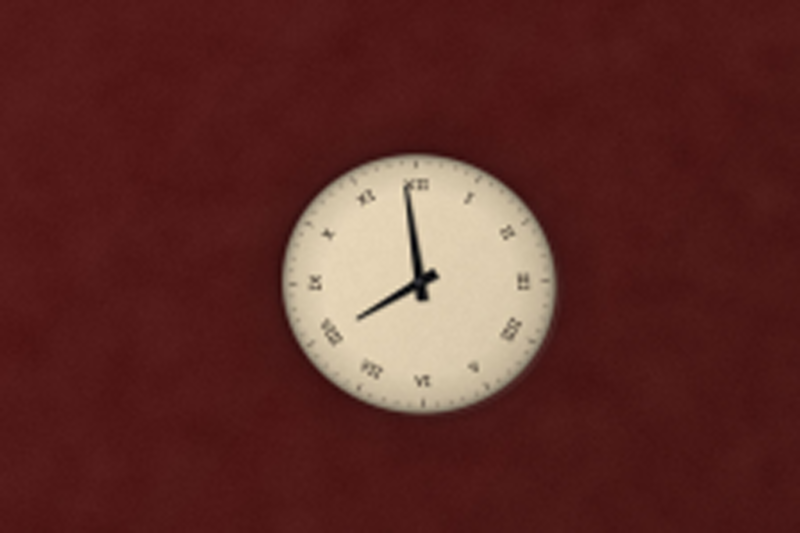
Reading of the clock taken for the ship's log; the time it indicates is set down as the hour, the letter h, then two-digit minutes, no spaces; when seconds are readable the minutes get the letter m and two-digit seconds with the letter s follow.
7h59
